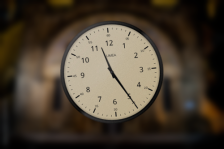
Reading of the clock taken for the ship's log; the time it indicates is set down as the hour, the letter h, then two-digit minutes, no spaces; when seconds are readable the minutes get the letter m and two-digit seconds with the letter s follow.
11h25
